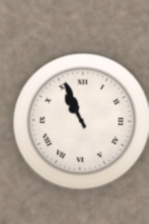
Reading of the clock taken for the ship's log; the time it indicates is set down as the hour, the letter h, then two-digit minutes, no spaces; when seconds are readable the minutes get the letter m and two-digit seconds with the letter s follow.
10h56
